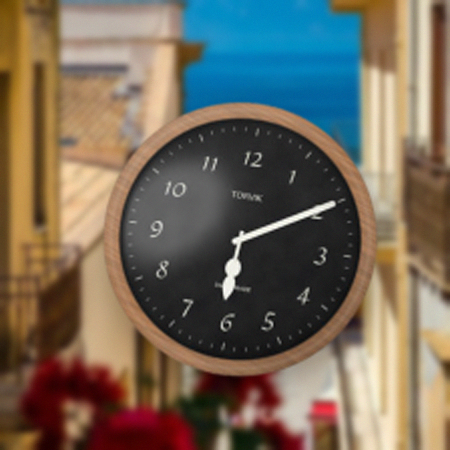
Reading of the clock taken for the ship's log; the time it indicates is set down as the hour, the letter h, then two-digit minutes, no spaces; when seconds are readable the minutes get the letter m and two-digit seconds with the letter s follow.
6h10
